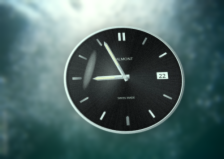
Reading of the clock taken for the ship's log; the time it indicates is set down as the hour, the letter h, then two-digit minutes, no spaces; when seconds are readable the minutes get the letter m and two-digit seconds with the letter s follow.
8h56
